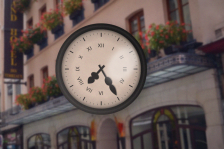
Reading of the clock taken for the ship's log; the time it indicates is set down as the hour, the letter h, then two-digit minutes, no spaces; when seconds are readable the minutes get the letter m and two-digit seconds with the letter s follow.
7h25
